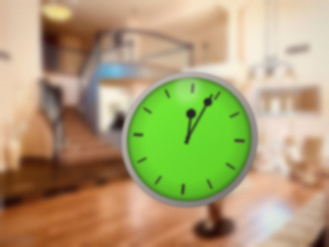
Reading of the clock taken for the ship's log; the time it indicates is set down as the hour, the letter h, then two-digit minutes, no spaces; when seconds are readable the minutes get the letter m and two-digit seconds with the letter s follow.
12h04
